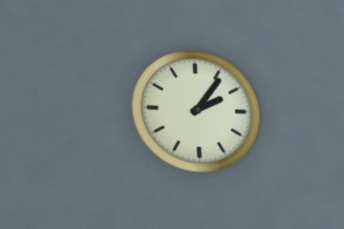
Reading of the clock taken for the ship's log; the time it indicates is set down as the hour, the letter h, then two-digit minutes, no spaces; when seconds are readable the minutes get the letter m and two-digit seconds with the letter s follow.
2h06
